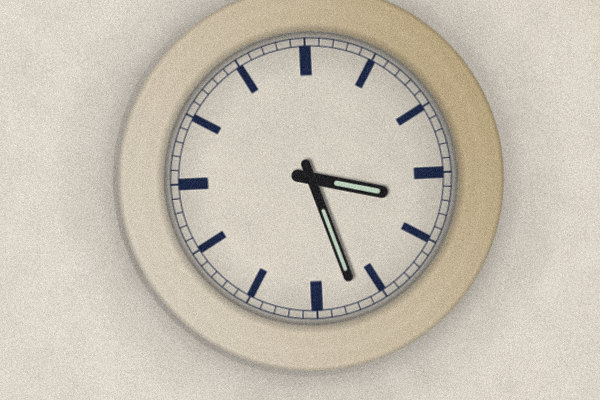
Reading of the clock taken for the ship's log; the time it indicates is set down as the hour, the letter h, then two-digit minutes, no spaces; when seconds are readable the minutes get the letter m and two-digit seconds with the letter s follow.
3h27
